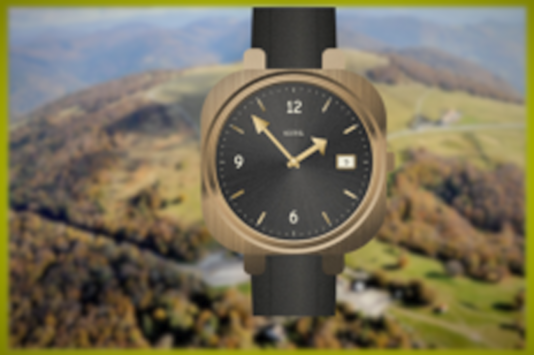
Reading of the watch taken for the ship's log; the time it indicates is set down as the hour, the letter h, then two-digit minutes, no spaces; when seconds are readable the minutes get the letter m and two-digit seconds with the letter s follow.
1h53
